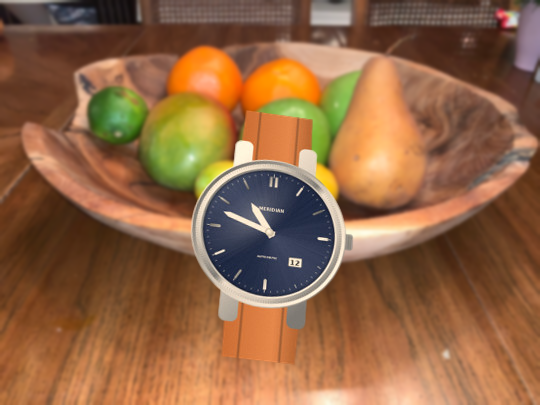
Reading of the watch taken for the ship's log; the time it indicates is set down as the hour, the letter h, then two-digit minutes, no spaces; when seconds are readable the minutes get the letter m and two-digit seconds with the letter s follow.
10h48
